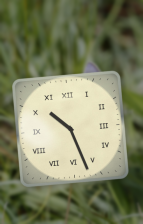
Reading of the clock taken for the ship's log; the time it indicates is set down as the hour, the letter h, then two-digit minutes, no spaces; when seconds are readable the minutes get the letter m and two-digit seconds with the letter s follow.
10h27
